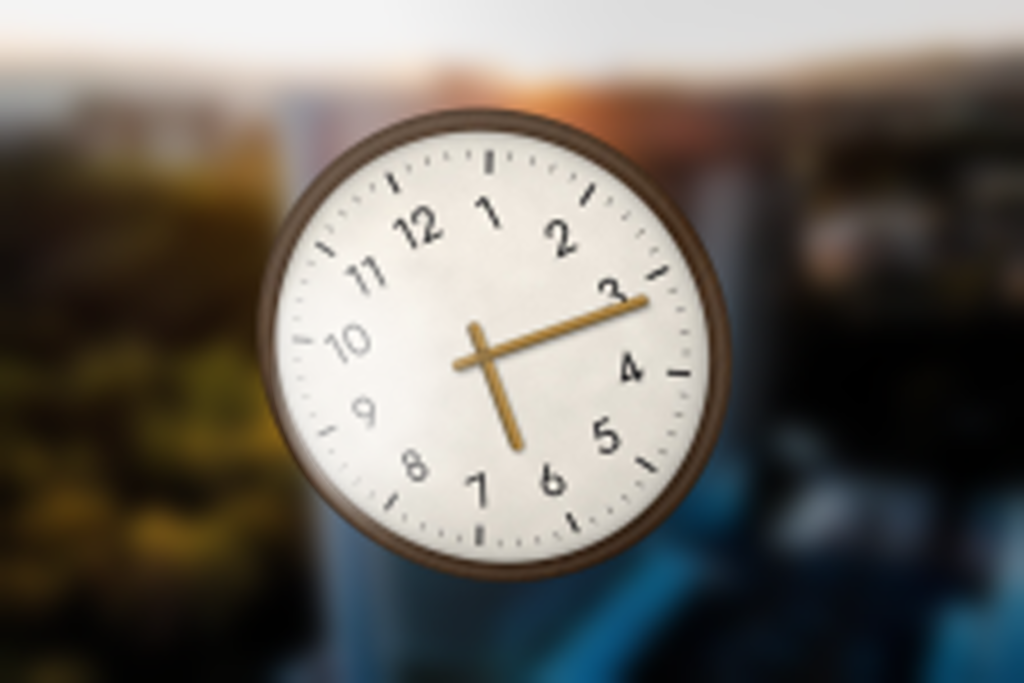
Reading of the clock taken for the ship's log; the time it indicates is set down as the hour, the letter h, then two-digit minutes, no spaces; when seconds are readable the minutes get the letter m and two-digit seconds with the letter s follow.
6h16
